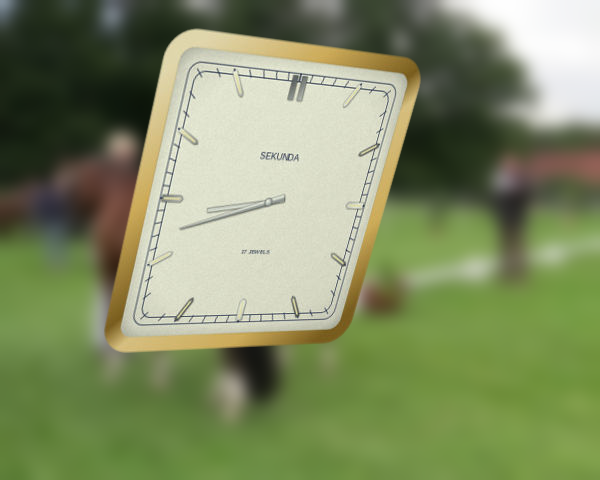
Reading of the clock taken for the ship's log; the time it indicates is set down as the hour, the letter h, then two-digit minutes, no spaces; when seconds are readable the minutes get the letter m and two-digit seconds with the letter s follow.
8h42
